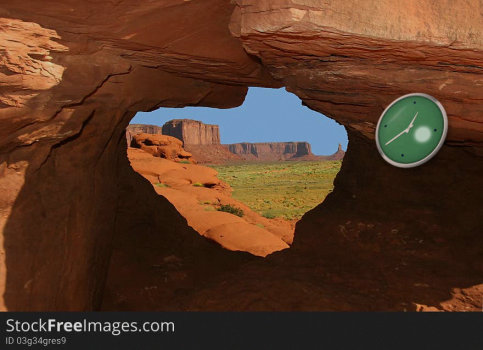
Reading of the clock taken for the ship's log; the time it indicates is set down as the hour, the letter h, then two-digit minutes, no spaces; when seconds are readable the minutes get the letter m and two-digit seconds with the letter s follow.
12h38
